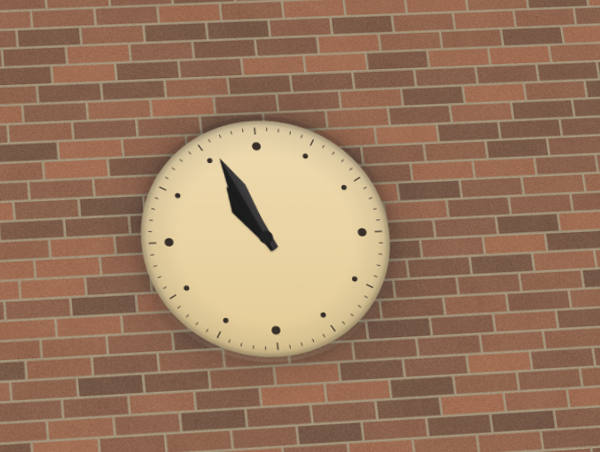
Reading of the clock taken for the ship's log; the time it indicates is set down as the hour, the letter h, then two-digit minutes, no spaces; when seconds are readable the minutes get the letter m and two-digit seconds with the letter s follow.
10h56
